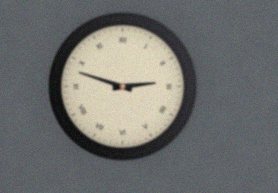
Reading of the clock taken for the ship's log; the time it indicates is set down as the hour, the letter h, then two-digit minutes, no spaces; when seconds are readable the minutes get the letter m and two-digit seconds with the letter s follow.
2h48
